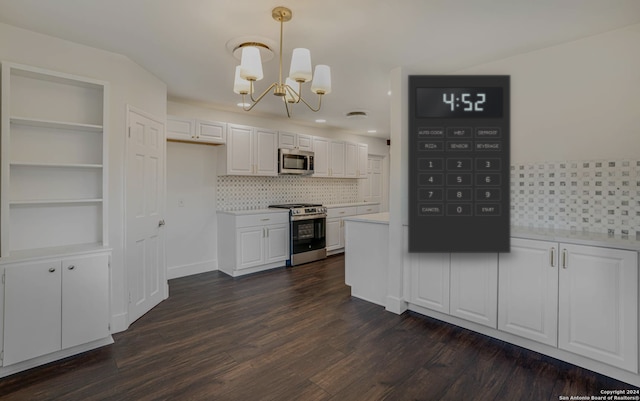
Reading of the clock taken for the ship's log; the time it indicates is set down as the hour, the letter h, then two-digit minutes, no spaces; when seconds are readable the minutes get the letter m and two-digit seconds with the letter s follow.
4h52
